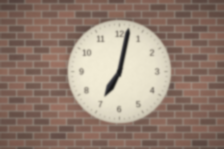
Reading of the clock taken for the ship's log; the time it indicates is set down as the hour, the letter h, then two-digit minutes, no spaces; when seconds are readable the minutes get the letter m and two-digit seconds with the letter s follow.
7h02
